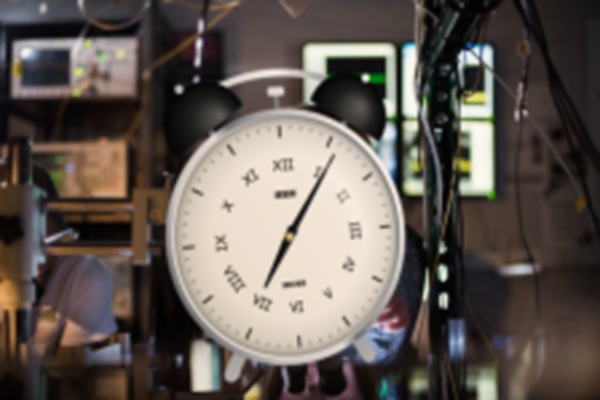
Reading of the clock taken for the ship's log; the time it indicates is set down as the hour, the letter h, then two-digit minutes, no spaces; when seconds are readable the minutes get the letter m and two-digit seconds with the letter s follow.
7h06
